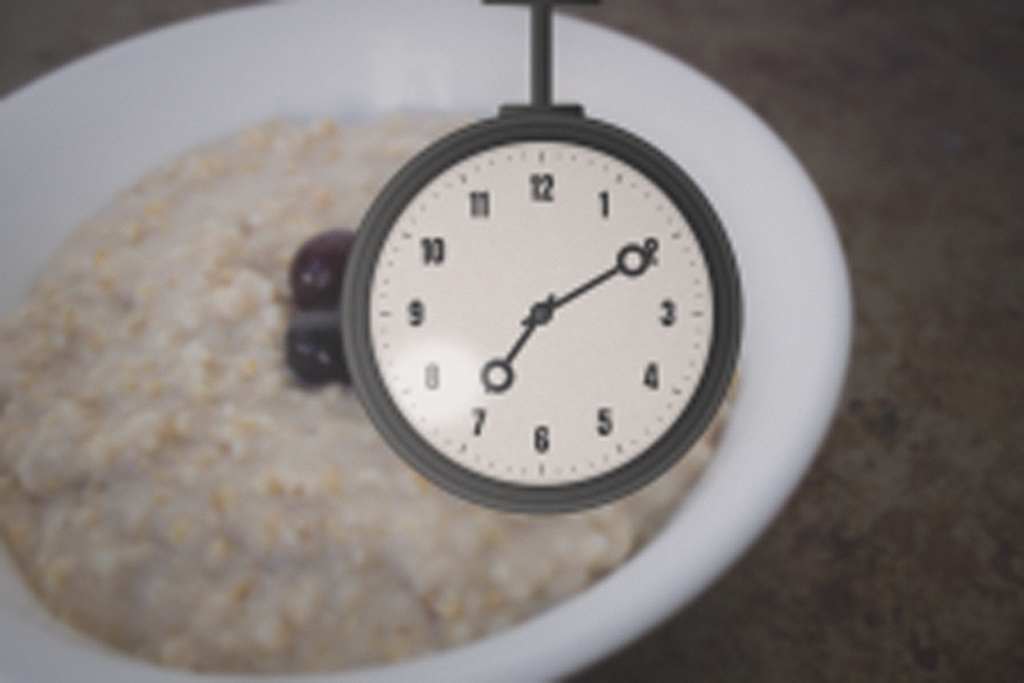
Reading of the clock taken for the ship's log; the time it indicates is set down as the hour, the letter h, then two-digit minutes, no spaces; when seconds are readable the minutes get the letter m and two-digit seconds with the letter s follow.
7h10
